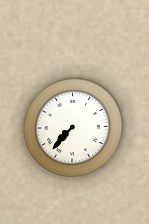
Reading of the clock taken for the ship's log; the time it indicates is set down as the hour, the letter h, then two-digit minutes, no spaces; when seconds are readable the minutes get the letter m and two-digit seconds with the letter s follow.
7h37
